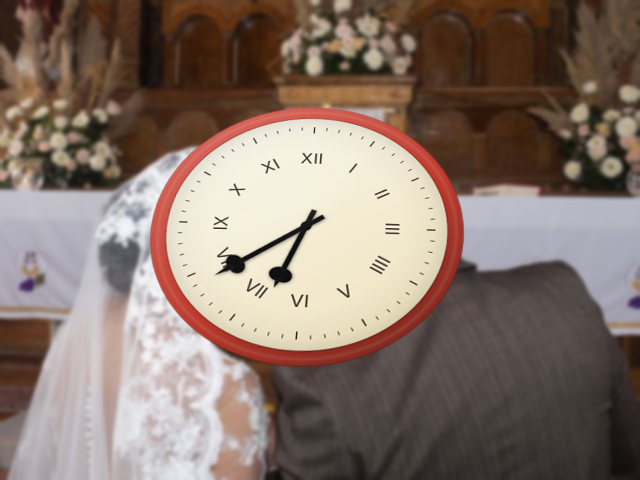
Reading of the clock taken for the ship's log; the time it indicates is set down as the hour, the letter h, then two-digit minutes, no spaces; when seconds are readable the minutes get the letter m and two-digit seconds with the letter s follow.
6h39
